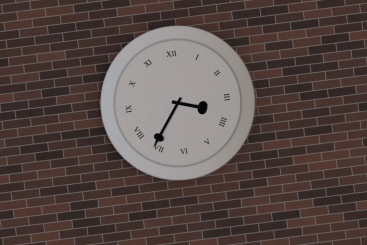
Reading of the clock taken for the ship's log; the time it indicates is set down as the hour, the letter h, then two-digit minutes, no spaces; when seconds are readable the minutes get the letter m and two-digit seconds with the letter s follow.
3h36
